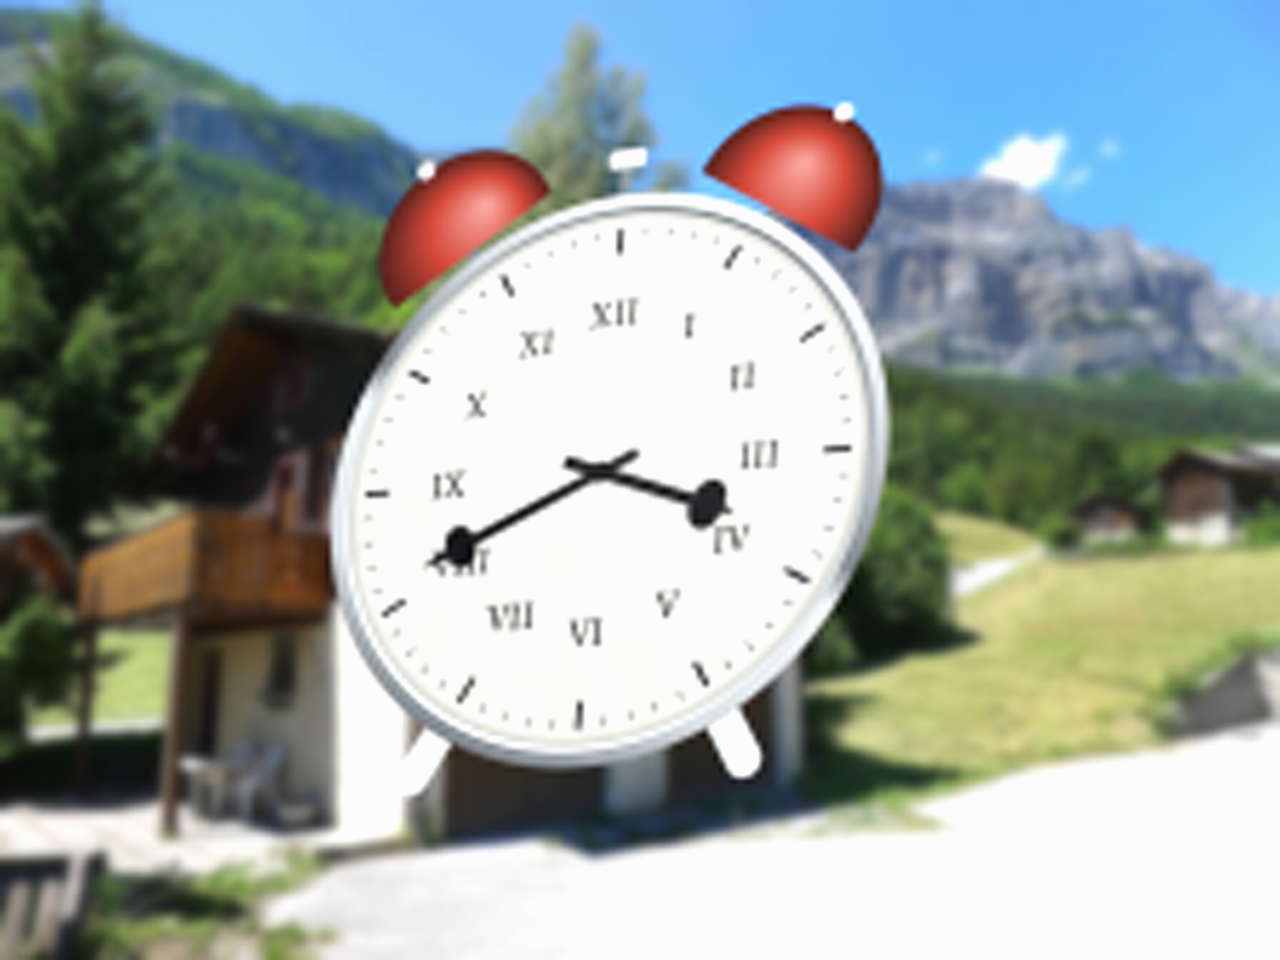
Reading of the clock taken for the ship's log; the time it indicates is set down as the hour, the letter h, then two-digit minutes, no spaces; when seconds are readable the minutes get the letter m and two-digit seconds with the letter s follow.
3h41
